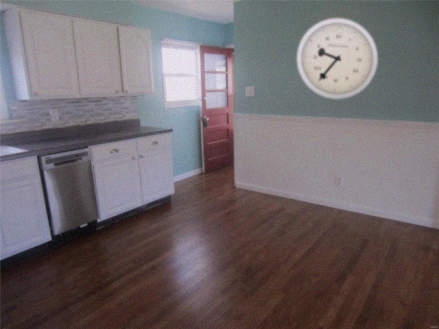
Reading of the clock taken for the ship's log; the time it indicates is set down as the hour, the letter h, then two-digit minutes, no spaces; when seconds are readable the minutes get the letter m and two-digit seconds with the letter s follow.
9h36
